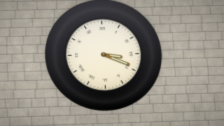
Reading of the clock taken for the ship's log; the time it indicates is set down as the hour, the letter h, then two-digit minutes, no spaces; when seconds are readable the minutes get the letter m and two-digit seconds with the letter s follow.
3h19
